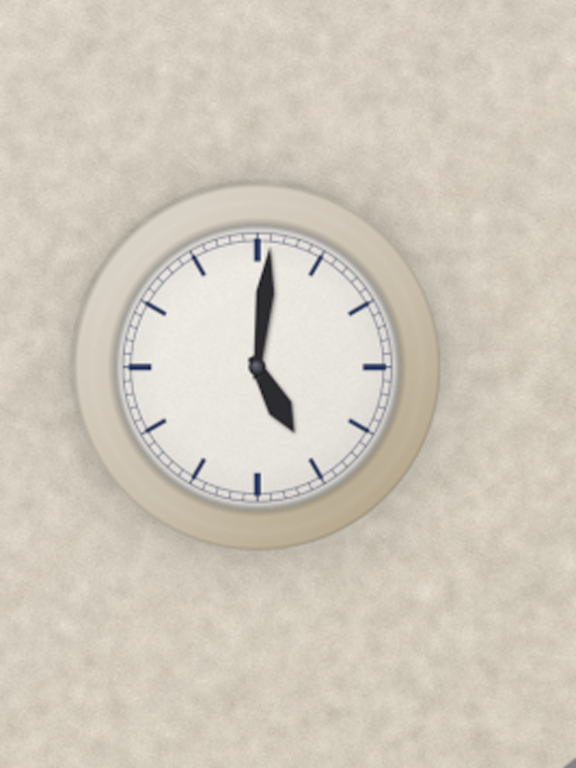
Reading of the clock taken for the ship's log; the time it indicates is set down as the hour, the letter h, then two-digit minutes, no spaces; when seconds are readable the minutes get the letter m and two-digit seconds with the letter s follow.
5h01
